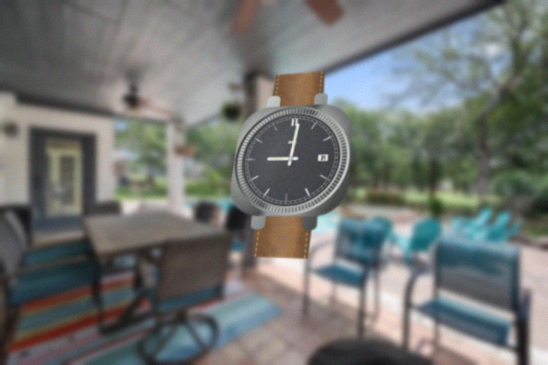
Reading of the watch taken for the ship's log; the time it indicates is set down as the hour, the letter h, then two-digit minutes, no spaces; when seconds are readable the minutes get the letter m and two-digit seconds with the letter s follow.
9h01
